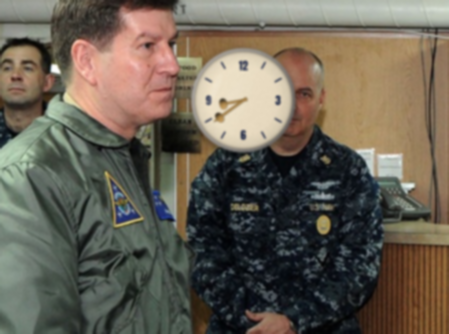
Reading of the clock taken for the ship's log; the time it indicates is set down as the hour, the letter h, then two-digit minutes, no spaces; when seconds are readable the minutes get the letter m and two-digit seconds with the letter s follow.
8h39
